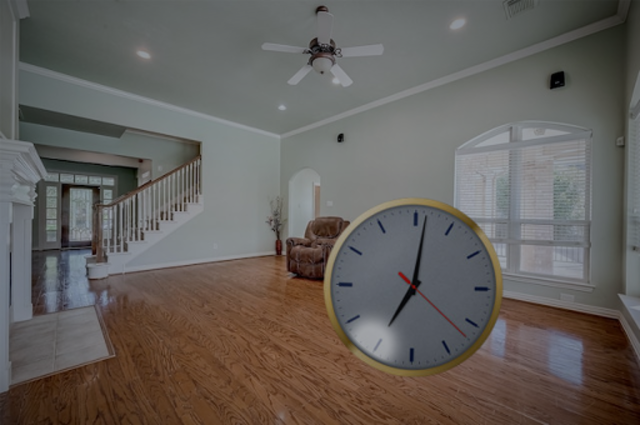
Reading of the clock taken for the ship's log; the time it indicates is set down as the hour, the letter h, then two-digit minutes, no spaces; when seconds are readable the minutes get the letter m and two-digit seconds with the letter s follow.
7h01m22s
